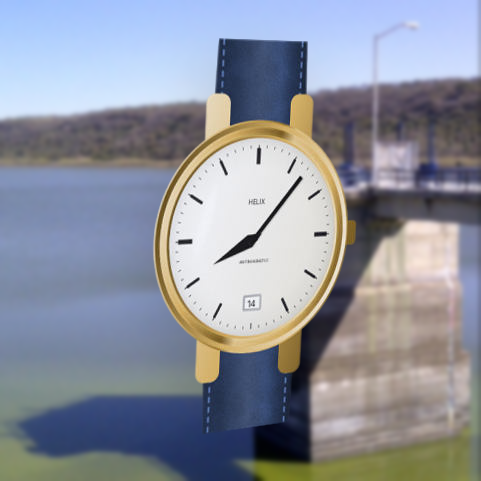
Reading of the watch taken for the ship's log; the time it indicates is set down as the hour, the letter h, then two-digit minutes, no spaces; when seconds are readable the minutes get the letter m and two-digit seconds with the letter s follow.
8h07
